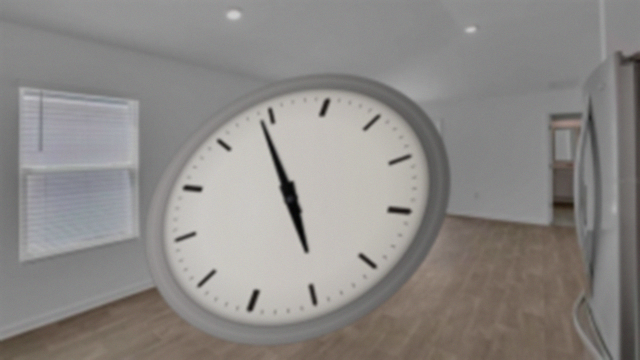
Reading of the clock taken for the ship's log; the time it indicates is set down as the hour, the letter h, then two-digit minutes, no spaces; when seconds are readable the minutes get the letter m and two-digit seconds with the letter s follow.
4h54
